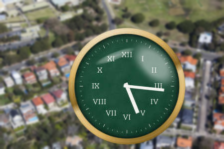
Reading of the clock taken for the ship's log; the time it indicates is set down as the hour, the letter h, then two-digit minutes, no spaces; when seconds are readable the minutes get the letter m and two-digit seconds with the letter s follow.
5h16
